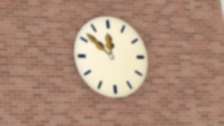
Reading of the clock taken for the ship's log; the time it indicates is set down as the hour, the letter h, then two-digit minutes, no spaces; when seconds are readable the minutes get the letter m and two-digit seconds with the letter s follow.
11h52
